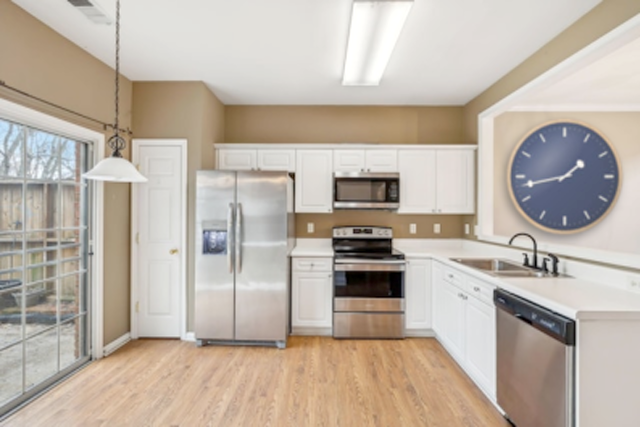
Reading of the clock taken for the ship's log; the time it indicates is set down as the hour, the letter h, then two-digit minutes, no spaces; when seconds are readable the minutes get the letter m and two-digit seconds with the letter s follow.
1h43
